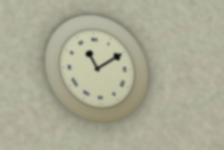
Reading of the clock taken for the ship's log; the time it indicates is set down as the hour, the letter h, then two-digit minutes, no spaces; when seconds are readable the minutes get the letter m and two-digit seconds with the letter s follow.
11h10
